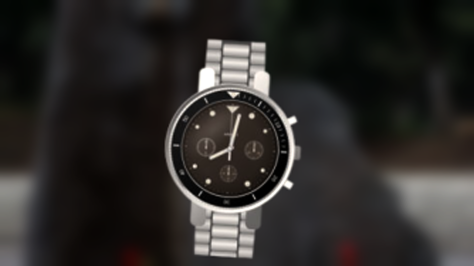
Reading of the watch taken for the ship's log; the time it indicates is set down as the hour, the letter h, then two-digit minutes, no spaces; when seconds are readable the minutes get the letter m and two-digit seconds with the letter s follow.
8h02
